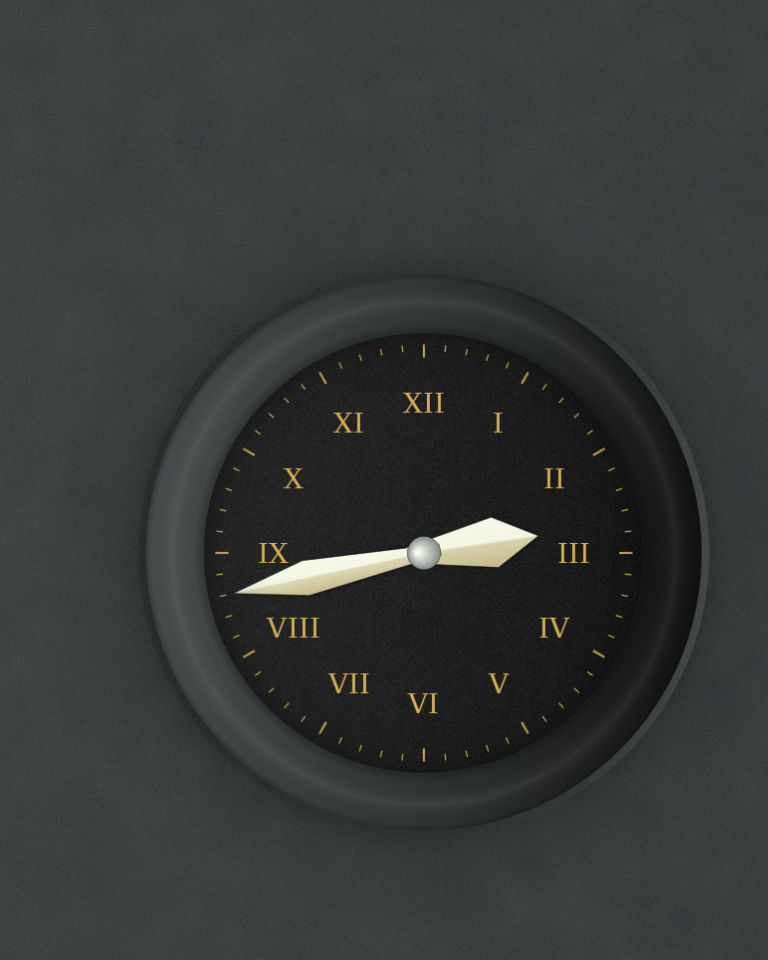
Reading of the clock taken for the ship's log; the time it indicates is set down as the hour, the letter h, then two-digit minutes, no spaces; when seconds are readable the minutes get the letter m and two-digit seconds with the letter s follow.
2h43
